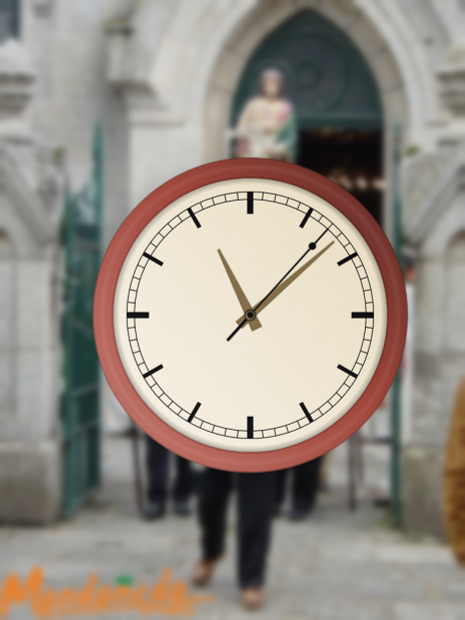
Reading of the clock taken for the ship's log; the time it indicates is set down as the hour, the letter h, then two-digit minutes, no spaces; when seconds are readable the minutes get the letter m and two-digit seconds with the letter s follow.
11h08m07s
